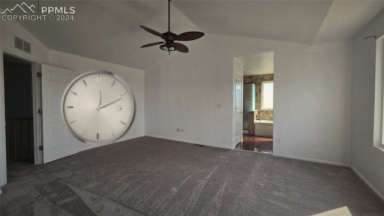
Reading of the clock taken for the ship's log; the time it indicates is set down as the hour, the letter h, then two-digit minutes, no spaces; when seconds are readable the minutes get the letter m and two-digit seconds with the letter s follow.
12h11
